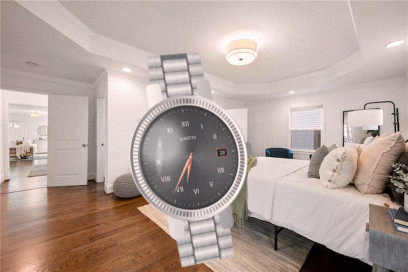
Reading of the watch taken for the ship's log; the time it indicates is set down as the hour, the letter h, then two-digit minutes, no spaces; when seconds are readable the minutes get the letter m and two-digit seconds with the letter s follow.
6h36
